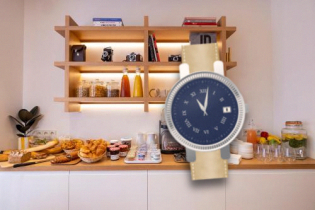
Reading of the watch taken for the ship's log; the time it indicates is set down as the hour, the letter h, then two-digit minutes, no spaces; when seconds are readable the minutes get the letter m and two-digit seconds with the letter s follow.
11h02
